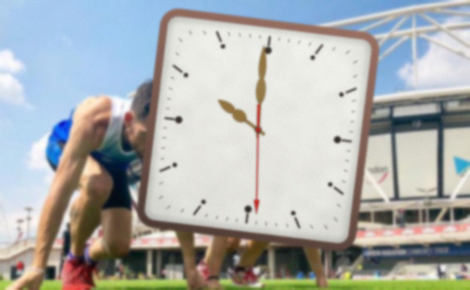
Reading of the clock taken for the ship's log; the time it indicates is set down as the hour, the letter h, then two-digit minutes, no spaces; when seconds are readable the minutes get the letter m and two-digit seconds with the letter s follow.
9h59m29s
